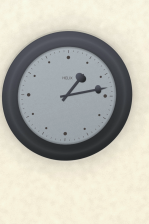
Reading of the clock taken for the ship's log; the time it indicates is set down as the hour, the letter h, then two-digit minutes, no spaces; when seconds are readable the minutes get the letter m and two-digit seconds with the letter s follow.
1h13
